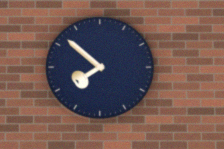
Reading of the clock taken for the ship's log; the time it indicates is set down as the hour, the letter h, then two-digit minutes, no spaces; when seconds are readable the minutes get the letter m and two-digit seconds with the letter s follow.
7h52
